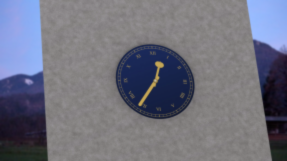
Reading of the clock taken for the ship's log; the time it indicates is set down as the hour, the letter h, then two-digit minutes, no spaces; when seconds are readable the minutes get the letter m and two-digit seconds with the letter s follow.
12h36
